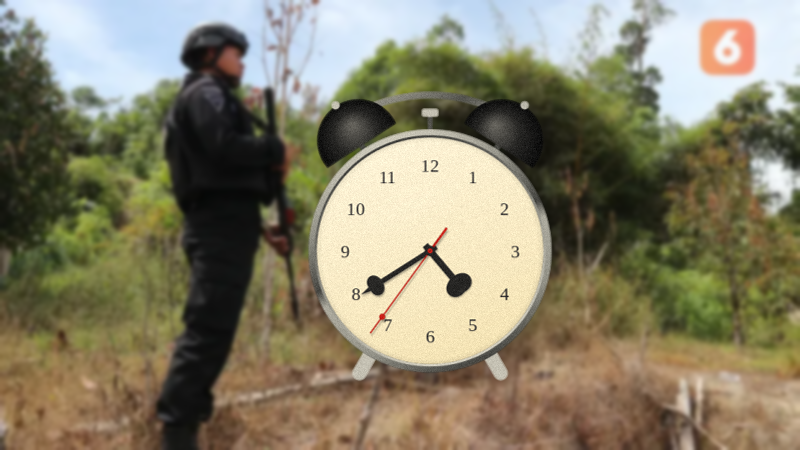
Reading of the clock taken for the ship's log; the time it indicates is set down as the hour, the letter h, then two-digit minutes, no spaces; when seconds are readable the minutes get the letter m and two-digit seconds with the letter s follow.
4h39m36s
